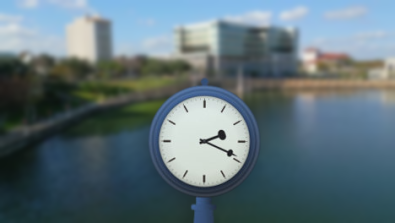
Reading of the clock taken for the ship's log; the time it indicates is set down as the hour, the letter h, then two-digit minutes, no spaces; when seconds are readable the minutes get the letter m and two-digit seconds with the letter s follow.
2h19
